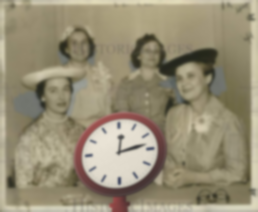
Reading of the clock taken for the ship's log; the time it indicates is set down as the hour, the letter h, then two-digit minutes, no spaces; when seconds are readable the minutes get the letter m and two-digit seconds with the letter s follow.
12h13
